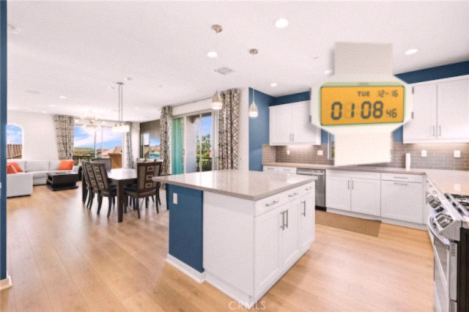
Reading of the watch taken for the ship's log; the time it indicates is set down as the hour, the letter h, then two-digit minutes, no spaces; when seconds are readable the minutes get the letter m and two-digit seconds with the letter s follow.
1h08
